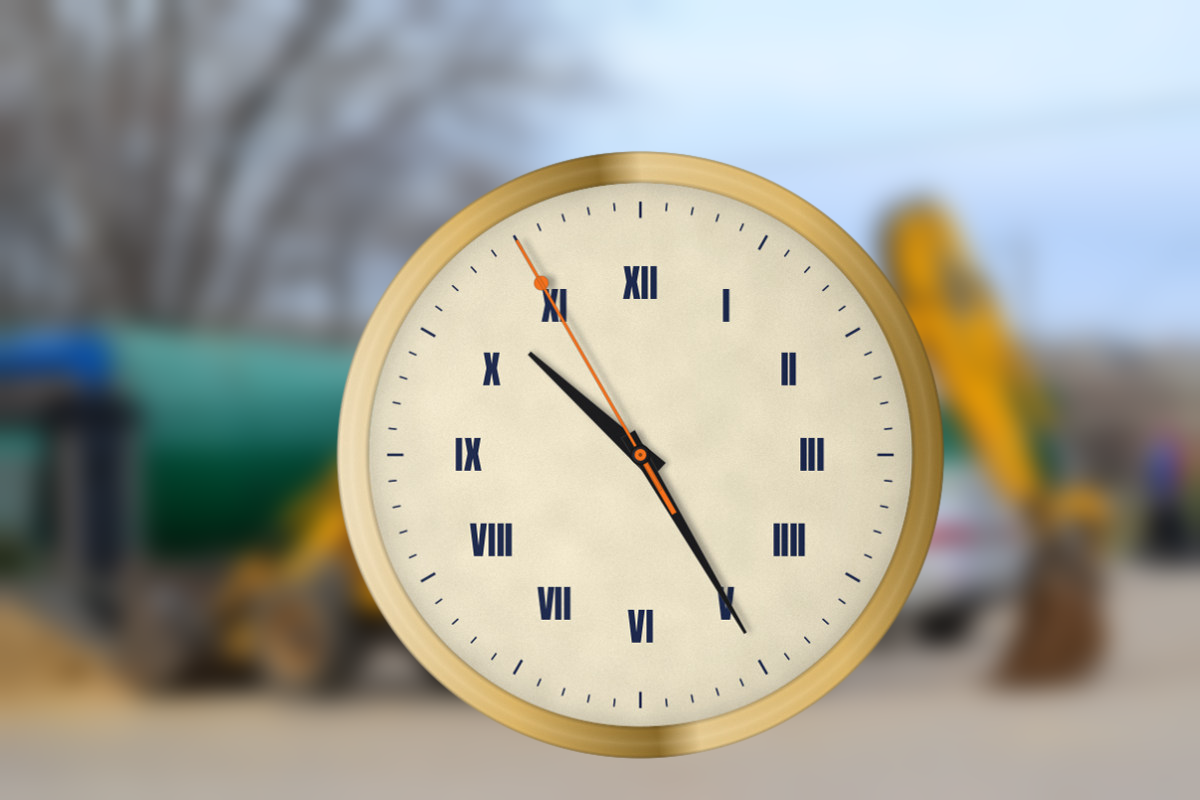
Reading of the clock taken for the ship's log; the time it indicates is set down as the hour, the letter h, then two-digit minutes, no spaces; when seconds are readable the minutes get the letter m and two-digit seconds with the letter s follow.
10h24m55s
